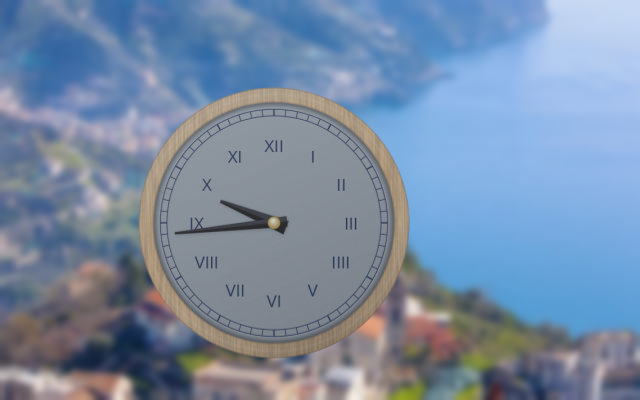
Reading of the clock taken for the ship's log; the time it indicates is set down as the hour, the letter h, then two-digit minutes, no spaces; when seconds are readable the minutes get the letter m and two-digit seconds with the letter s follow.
9h44
